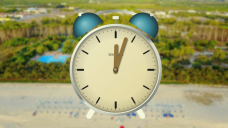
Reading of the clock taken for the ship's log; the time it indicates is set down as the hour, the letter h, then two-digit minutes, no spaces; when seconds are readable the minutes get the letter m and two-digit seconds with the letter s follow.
12h03
